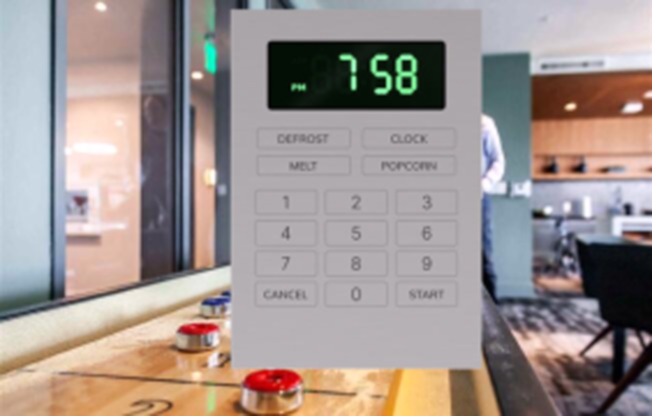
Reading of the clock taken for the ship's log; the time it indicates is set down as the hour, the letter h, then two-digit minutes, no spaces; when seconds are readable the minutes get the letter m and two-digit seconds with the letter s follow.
7h58
